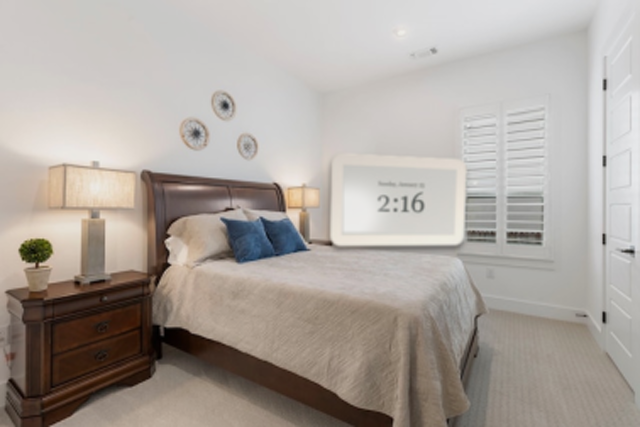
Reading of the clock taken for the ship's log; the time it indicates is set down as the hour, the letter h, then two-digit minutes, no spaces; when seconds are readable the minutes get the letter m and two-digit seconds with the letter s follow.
2h16
